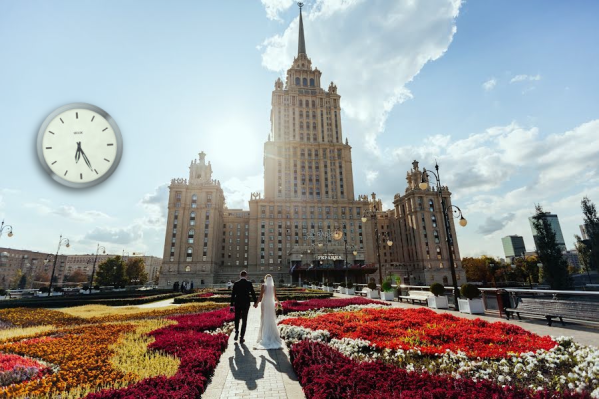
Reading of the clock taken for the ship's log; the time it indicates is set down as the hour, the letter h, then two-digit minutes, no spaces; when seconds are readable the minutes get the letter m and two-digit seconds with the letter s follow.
6h26
